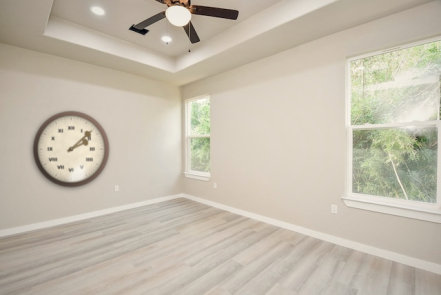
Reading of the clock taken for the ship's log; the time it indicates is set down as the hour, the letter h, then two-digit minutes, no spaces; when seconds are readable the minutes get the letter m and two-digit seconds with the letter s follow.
2h08
